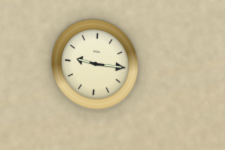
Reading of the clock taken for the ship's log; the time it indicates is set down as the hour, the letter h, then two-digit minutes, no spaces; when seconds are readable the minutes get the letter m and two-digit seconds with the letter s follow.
9h15
